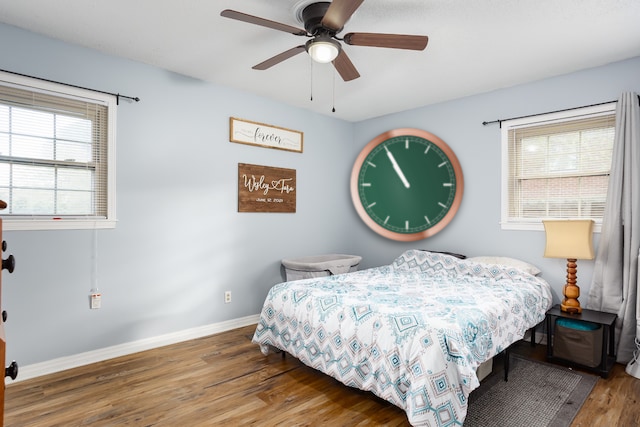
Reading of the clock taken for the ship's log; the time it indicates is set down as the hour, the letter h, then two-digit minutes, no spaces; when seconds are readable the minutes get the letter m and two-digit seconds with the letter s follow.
10h55
